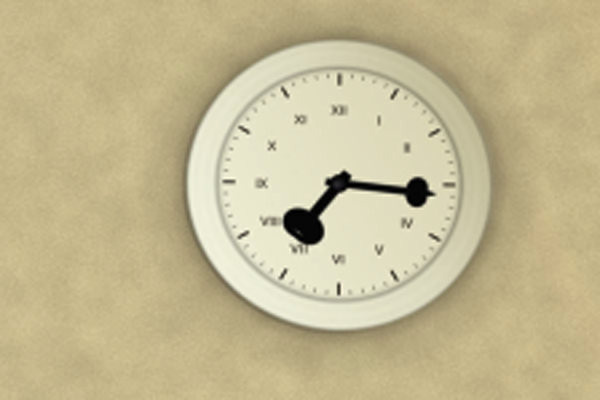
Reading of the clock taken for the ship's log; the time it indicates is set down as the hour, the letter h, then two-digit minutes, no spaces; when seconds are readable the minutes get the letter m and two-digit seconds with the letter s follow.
7h16
